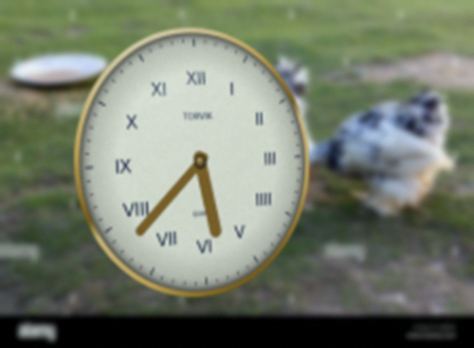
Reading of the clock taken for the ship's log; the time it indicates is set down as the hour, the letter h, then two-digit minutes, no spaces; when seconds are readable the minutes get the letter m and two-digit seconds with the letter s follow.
5h38
